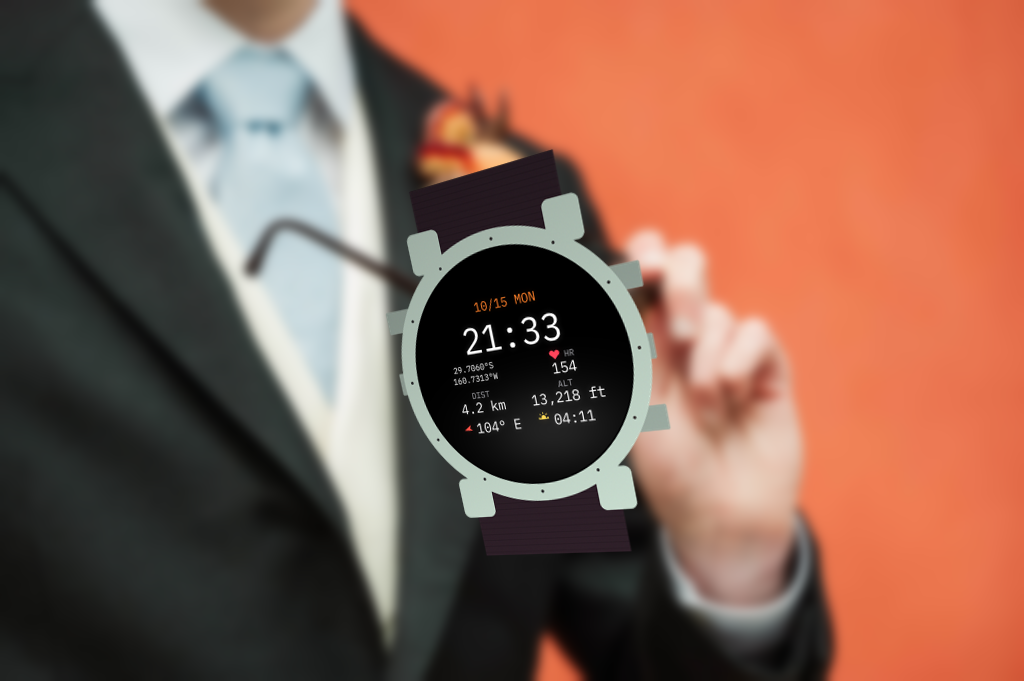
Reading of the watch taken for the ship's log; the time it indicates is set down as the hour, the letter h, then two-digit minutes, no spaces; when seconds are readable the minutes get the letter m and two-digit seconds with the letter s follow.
21h33
